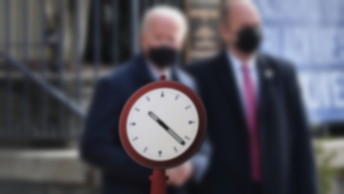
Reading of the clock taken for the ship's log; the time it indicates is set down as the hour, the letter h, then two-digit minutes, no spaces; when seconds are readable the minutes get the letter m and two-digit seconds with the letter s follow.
10h22
